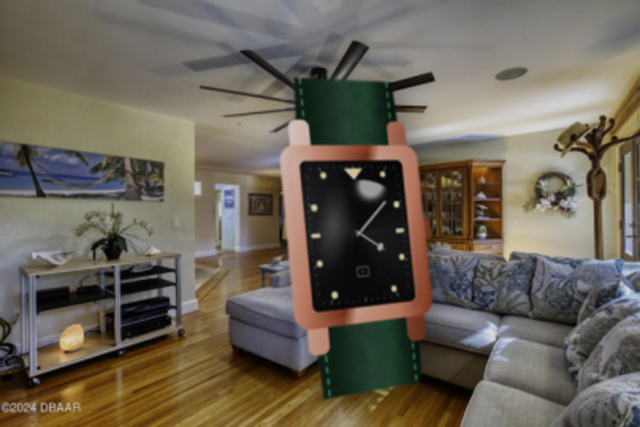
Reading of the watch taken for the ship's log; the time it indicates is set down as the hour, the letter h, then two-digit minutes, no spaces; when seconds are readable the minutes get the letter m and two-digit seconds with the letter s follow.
4h08
